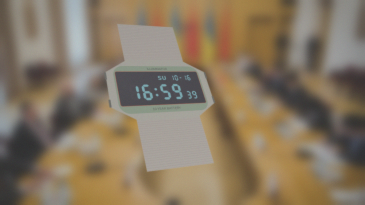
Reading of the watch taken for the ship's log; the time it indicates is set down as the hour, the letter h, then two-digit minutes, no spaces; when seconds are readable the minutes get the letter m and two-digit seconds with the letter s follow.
16h59
